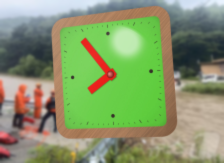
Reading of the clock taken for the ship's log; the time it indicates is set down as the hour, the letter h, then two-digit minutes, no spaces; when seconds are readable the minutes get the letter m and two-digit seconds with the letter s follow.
7h54
